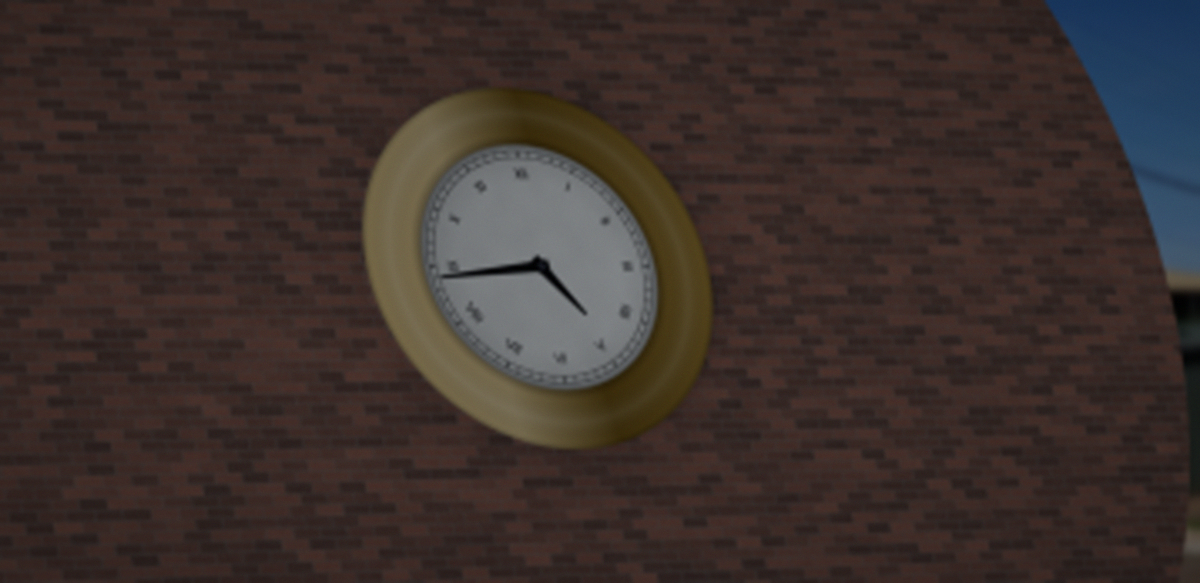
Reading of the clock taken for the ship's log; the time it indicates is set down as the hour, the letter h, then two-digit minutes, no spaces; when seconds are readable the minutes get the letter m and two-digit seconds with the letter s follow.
4h44
